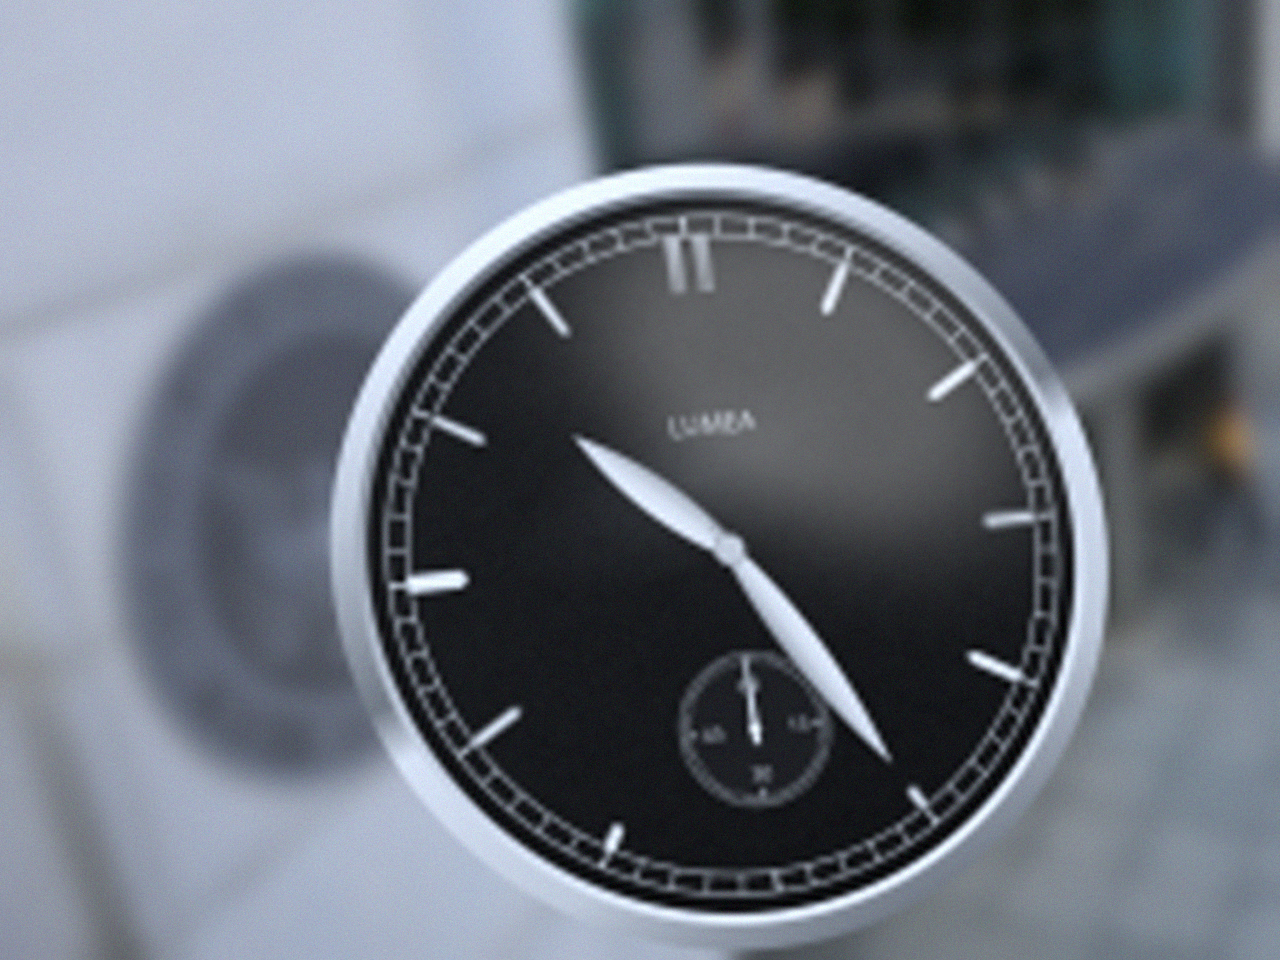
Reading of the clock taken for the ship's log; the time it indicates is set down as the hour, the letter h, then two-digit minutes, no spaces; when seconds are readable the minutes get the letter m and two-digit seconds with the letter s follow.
10h25
